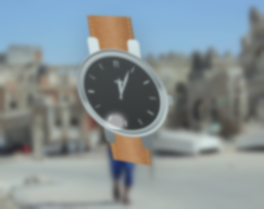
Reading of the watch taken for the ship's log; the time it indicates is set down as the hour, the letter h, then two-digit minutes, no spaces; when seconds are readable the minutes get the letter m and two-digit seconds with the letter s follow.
12h04
